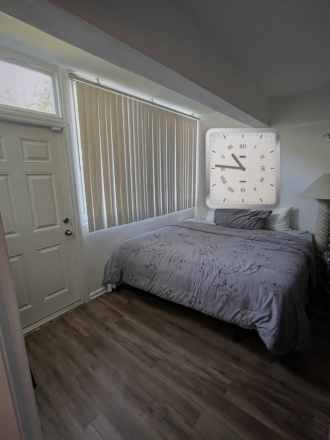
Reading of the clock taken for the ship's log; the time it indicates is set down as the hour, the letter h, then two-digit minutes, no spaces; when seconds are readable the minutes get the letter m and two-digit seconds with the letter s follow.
10h46
